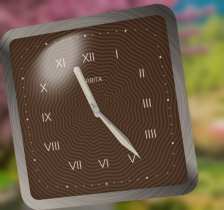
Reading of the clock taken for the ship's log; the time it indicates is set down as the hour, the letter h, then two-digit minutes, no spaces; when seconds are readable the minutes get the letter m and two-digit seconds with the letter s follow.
11h24
